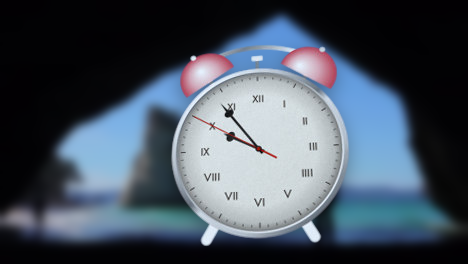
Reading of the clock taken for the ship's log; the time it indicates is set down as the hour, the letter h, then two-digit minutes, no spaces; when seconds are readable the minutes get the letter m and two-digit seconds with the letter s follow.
9h53m50s
